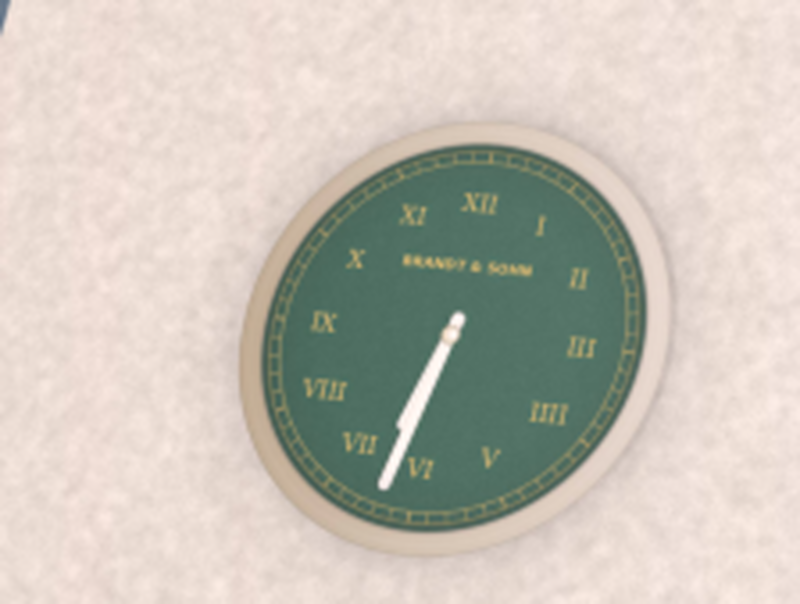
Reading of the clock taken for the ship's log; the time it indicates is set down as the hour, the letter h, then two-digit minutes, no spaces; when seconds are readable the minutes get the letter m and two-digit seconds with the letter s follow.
6h32
